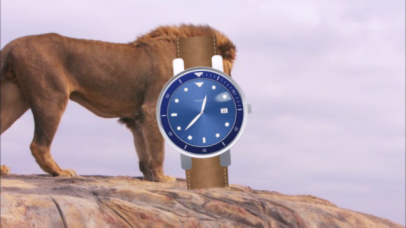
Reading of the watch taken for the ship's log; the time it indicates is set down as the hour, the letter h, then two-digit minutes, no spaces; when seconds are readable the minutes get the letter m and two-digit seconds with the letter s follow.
12h38
